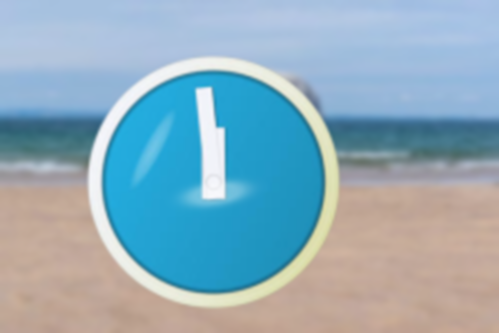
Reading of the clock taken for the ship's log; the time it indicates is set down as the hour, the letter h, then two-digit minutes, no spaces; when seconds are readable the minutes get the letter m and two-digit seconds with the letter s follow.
11h59
